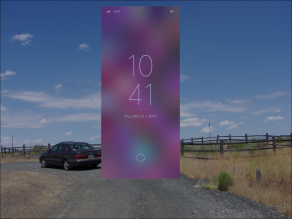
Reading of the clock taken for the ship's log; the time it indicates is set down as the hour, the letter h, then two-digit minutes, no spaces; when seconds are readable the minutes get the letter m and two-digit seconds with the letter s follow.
10h41
